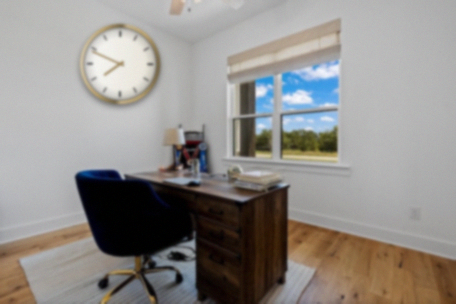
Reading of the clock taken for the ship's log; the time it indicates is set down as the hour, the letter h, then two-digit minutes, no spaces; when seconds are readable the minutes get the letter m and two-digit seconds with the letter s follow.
7h49
